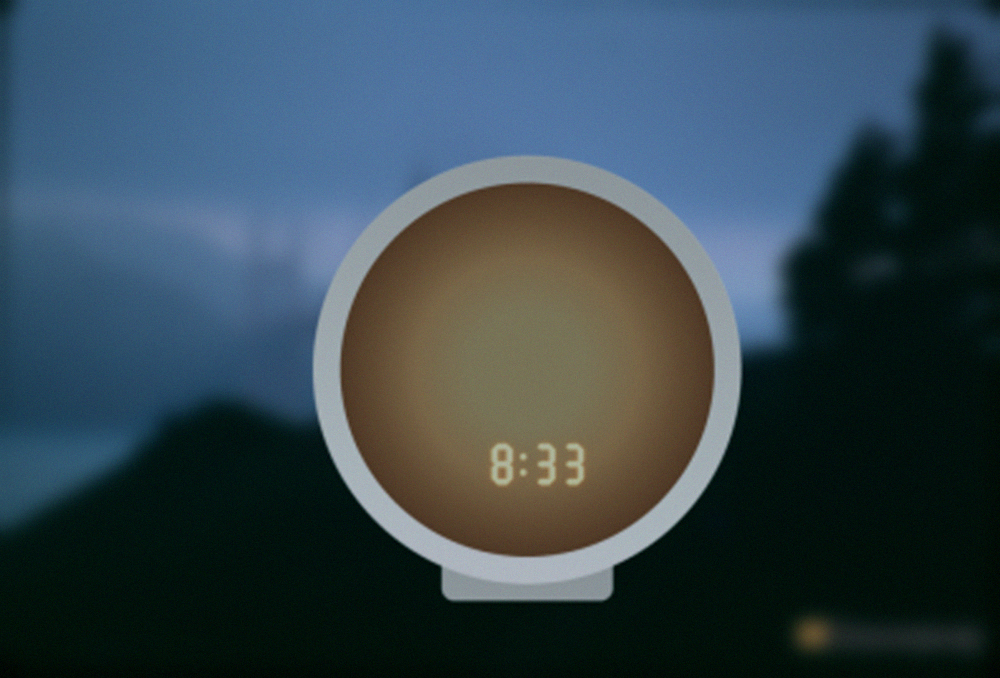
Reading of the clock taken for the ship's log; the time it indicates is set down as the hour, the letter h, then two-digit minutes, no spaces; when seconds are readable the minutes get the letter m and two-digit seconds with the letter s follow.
8h33
